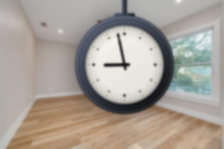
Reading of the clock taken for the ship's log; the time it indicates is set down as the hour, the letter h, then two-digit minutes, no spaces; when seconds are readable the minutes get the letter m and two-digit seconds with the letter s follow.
8h58
